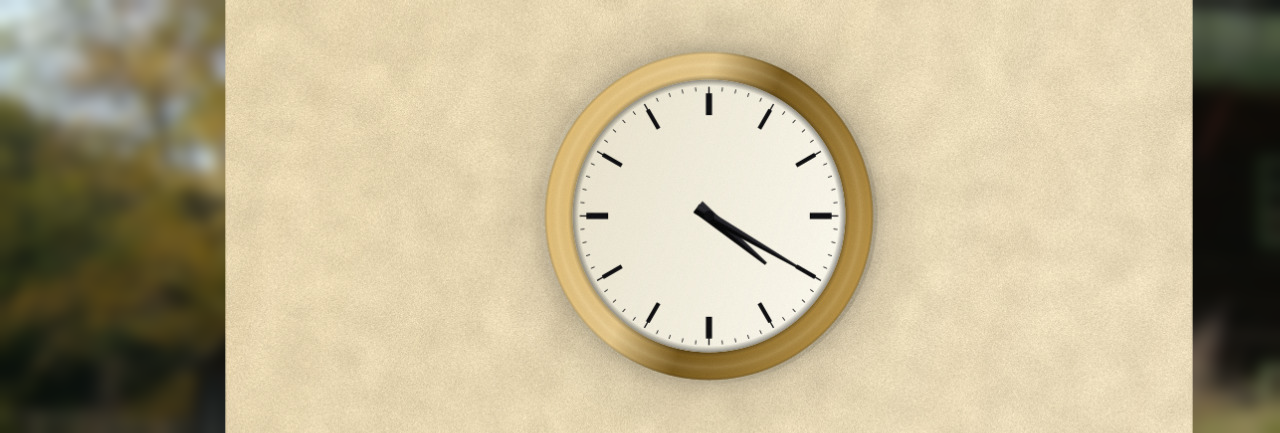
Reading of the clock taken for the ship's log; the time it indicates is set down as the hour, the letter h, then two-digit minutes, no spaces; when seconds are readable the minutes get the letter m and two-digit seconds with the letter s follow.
4h20
